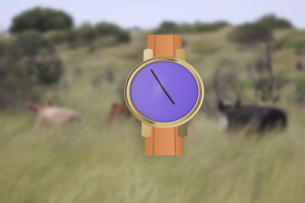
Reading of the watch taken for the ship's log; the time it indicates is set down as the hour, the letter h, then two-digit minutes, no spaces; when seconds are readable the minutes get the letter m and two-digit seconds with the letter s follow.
4h55
